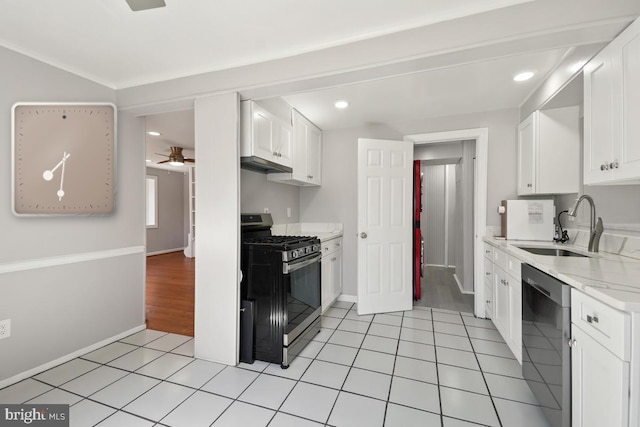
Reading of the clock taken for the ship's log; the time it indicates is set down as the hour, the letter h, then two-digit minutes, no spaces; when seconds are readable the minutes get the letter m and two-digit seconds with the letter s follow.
7h31
